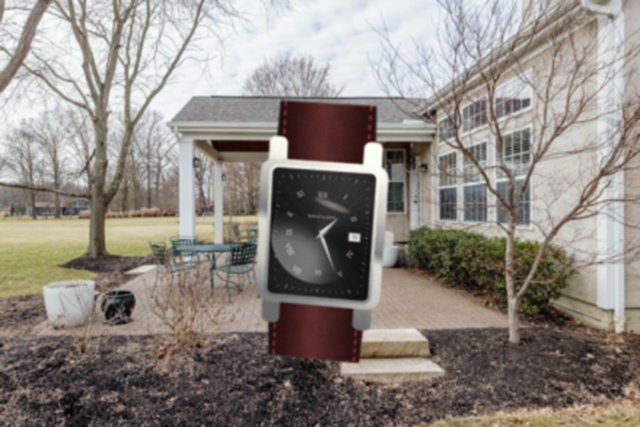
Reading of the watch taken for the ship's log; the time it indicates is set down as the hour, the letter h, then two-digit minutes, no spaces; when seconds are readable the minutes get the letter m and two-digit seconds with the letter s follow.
1h26
